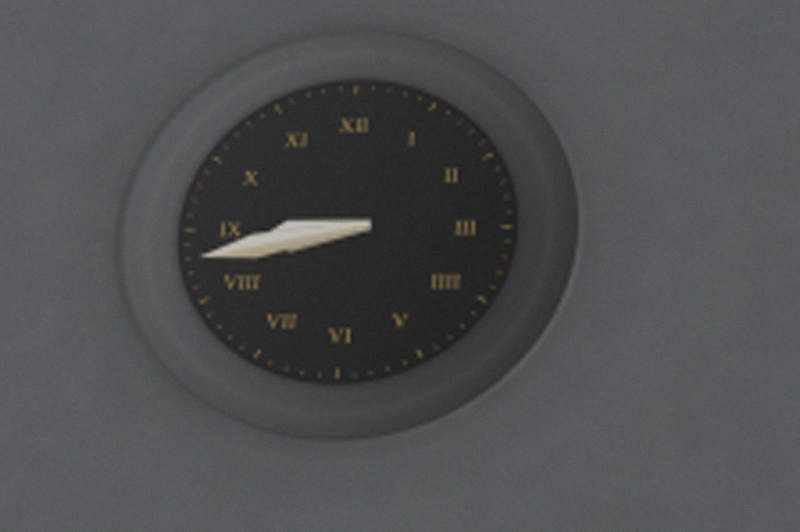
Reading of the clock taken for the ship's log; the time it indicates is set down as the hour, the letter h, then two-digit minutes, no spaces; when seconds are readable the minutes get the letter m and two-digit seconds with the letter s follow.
8h43
